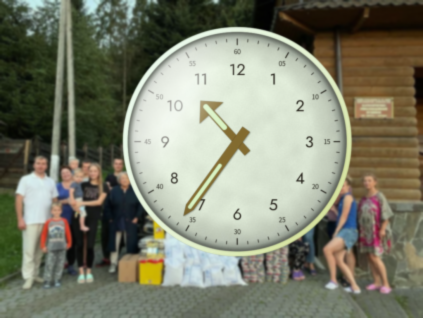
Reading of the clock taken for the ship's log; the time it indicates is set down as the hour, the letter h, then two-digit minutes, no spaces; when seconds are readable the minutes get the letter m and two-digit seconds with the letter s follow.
10h36
